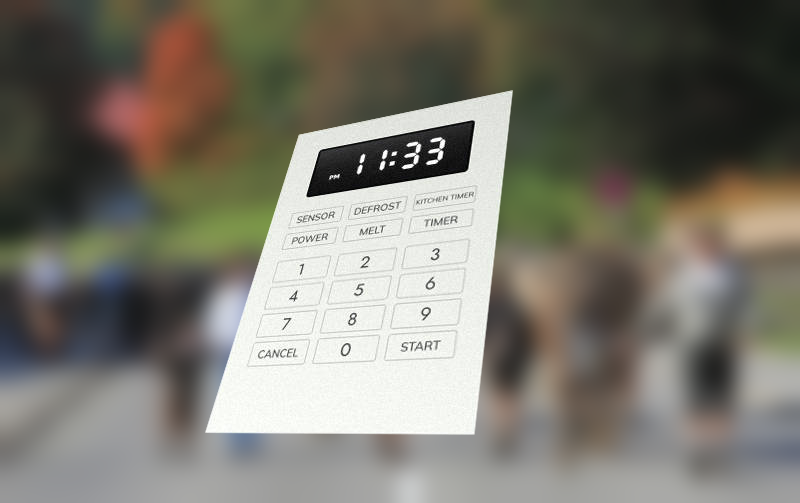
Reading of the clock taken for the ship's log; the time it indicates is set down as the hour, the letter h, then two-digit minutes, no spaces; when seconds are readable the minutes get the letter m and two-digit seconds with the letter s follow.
11h33
